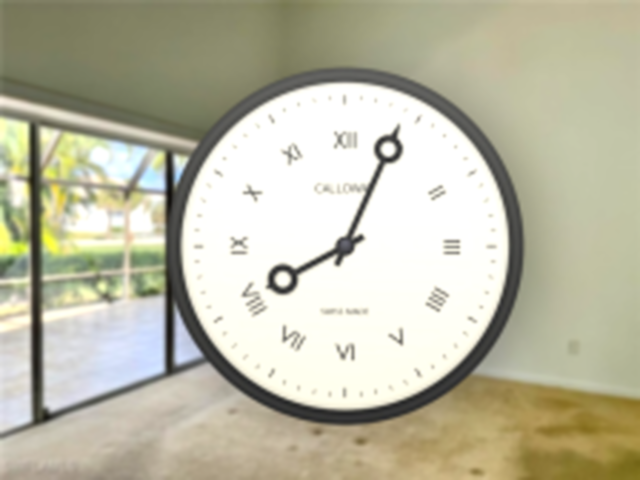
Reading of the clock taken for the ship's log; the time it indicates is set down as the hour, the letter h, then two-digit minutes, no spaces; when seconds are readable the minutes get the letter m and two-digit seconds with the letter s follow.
8h04
